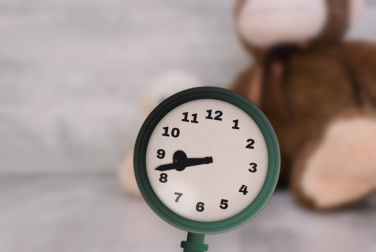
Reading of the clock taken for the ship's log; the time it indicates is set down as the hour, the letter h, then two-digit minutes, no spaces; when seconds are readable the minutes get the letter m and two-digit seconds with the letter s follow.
8h42
